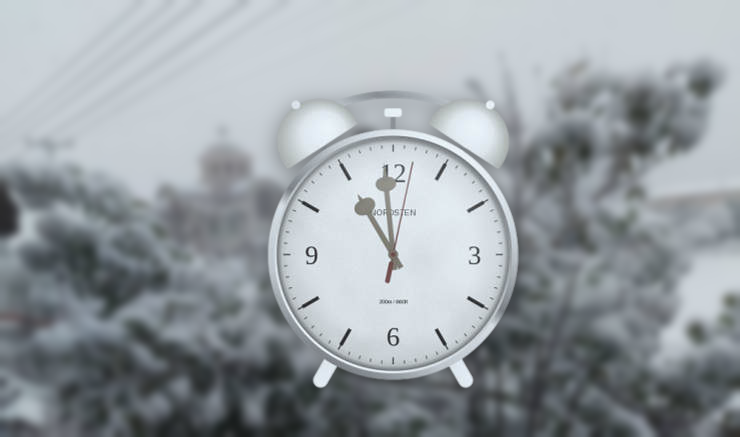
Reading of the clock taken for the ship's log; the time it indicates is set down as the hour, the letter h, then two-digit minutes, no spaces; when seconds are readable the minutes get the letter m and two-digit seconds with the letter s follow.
10h59m02s
